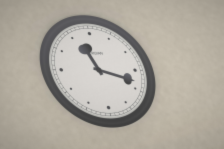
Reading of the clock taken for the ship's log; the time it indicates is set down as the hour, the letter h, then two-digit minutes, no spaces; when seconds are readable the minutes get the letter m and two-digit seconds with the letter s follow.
11h18
